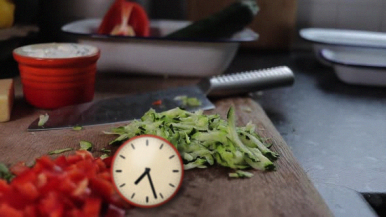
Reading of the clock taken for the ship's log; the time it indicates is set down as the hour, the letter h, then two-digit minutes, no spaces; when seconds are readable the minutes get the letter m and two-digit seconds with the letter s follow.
7h27
